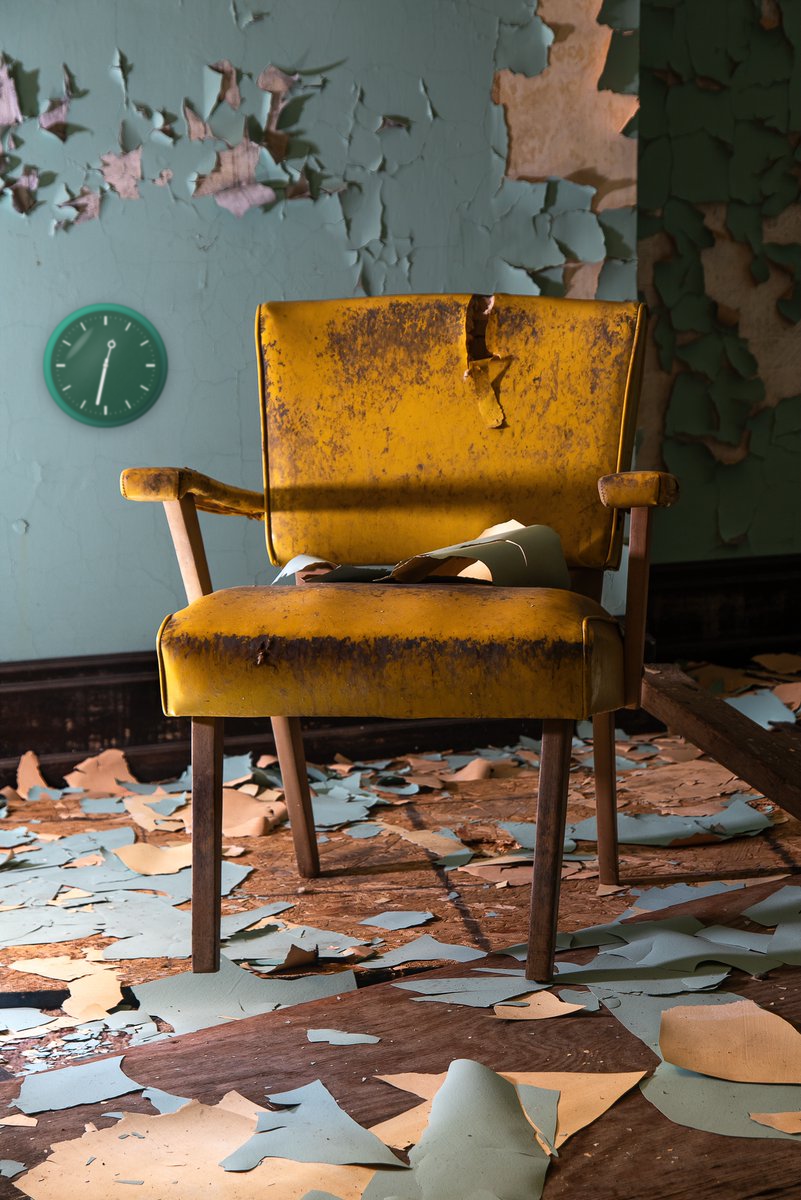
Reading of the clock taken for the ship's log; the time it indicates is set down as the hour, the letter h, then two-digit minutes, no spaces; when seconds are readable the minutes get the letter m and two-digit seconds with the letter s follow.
12h32
